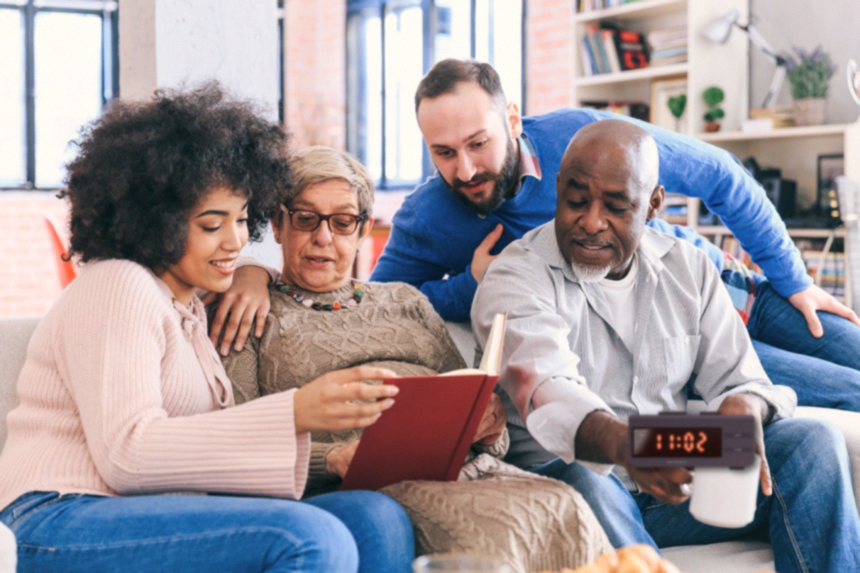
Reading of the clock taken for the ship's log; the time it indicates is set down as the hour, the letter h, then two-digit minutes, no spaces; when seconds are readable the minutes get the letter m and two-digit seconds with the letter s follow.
11h02
